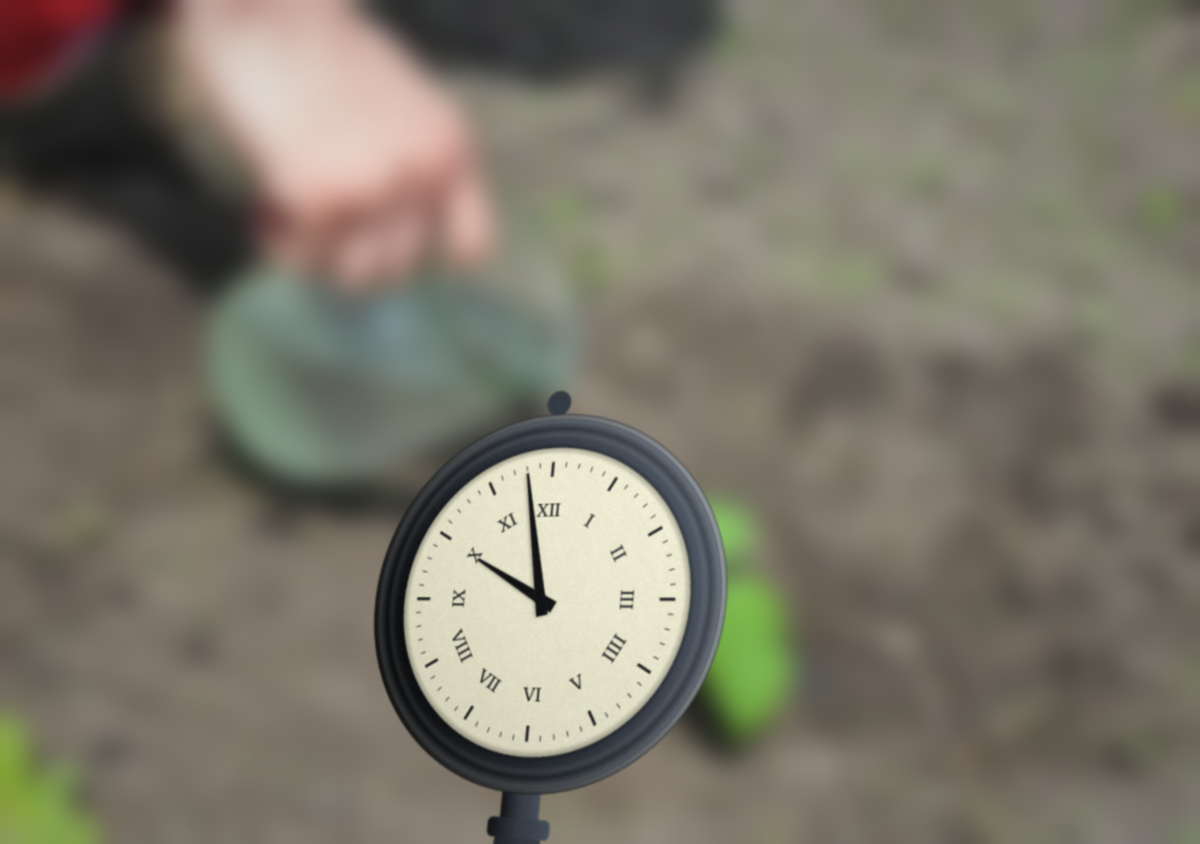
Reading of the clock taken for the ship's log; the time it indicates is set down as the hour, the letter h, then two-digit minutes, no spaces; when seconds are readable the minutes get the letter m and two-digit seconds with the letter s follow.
9h58
